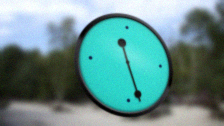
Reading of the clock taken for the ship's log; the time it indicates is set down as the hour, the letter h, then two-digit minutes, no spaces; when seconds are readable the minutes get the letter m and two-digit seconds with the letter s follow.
11h27
